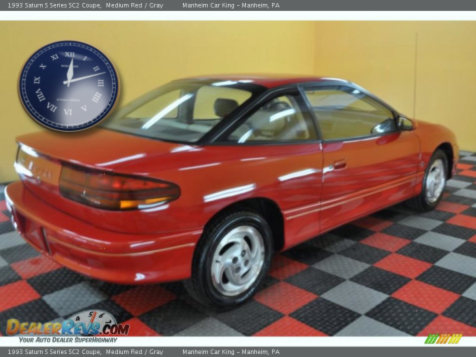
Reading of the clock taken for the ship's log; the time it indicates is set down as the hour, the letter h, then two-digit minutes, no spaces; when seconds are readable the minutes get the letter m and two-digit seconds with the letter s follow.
12h12
